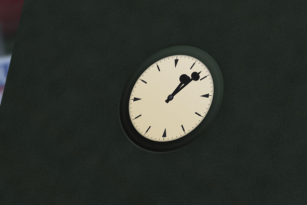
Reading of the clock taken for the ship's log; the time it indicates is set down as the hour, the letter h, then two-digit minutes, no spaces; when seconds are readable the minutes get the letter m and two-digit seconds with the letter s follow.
1h08
